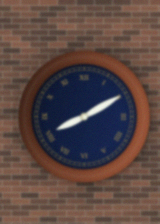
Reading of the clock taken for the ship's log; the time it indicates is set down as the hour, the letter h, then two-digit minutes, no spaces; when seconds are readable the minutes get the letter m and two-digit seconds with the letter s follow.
8h10
